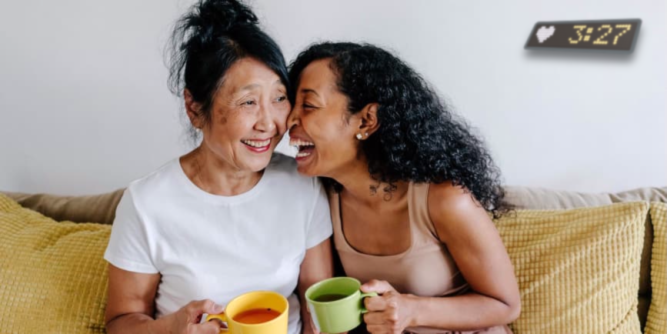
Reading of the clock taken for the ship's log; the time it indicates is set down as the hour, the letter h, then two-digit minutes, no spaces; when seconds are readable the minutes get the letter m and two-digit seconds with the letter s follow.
3h27
